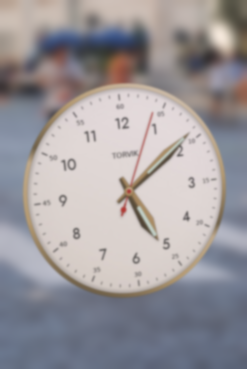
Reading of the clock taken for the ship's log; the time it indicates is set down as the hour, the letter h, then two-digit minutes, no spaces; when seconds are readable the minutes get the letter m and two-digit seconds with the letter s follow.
5h09m04s
